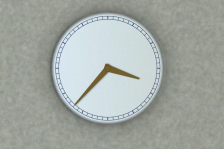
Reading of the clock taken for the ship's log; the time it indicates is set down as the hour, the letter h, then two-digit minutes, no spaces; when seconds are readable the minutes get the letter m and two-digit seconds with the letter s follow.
3h37
